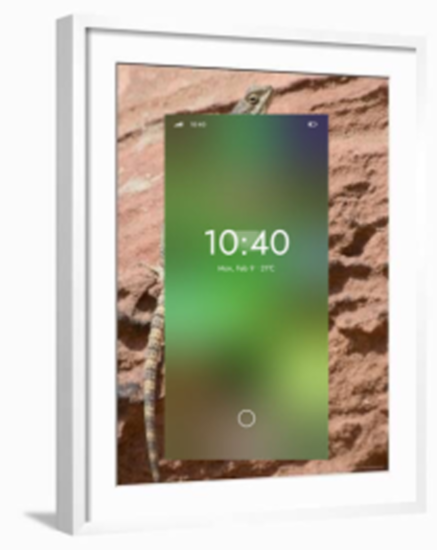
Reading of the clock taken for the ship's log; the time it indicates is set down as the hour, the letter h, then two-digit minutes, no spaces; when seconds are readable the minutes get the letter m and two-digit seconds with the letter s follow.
10h40
